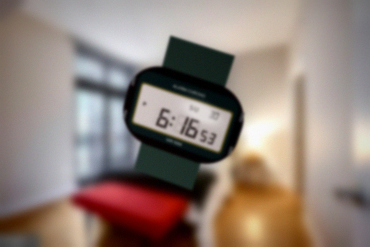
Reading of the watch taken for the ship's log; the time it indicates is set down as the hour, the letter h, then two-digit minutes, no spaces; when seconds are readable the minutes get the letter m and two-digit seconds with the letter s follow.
6h16
